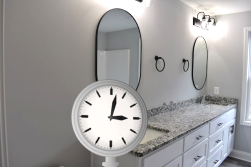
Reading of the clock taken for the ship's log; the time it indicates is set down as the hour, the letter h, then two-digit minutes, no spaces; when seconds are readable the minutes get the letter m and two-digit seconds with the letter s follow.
3h02
